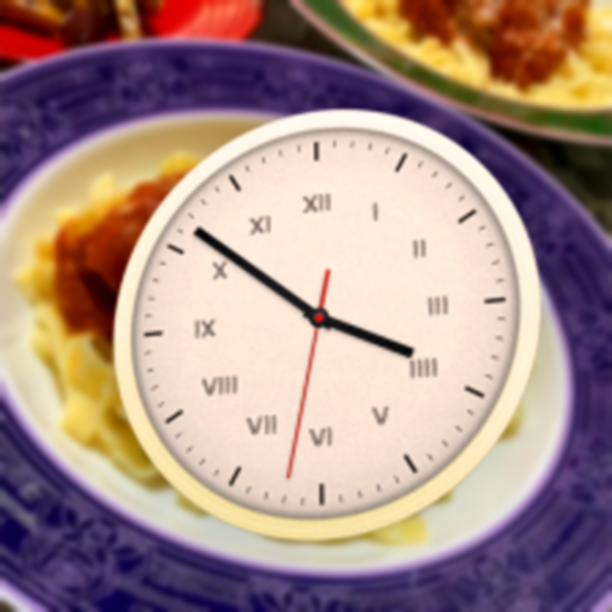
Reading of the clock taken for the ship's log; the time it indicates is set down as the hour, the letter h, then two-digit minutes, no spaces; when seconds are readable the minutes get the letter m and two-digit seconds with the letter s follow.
3h51m32s
